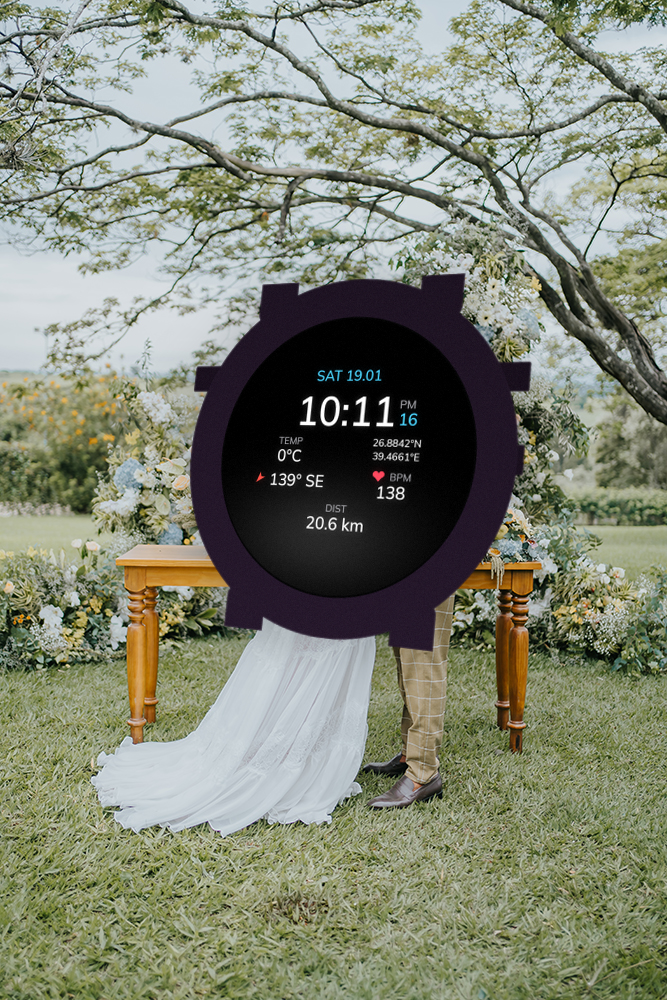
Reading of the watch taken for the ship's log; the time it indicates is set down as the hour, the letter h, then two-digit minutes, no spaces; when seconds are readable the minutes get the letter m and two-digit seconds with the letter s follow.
10h11m16s
